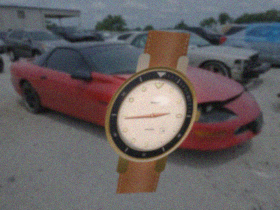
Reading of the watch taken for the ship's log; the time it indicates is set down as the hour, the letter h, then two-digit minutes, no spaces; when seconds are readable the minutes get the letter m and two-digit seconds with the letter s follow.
2h44
